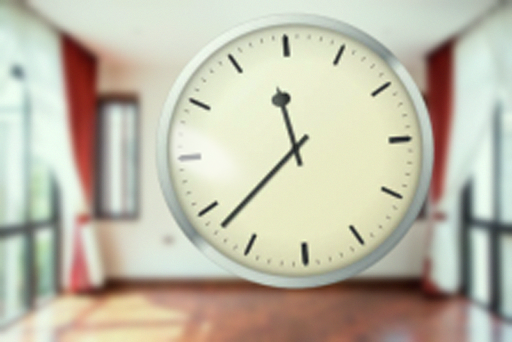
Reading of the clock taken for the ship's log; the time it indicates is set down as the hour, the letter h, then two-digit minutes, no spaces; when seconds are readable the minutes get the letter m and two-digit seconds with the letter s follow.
11h38
